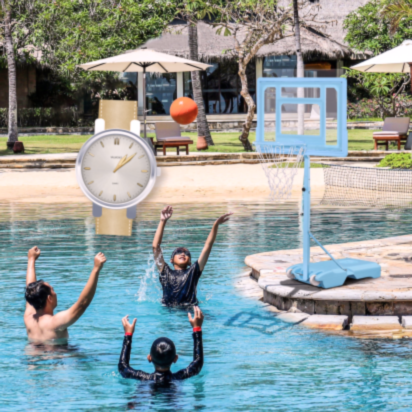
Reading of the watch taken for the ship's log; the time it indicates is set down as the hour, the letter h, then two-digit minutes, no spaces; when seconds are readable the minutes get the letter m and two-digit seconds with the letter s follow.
1h08
